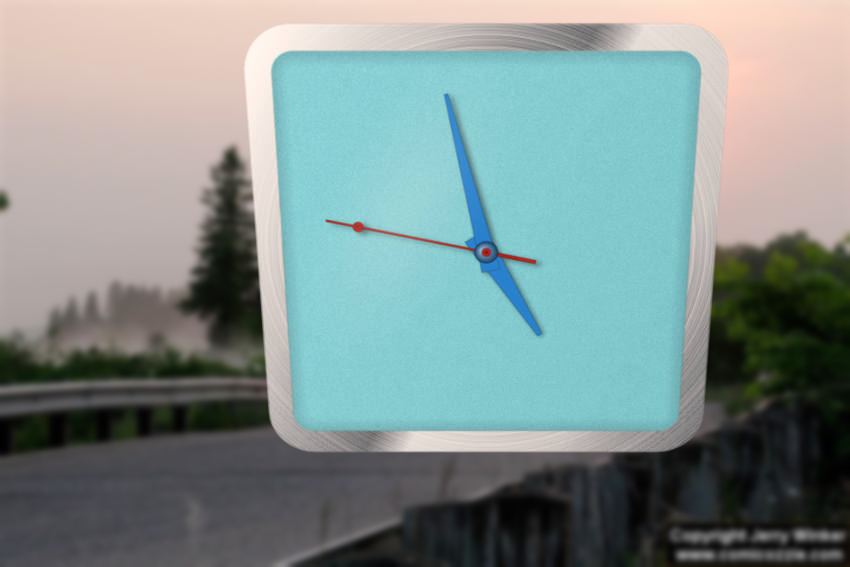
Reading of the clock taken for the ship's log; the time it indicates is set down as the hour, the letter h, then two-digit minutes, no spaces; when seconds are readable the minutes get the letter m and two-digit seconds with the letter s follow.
4h57m47s
